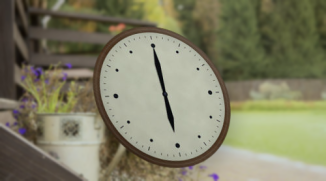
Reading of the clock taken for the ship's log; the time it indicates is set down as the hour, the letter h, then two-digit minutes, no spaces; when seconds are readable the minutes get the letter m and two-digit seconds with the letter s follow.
6h00
